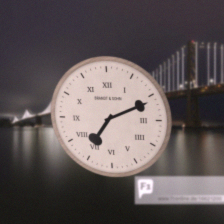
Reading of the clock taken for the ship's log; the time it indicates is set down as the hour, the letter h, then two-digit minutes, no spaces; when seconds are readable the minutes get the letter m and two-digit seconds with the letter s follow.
7h11
